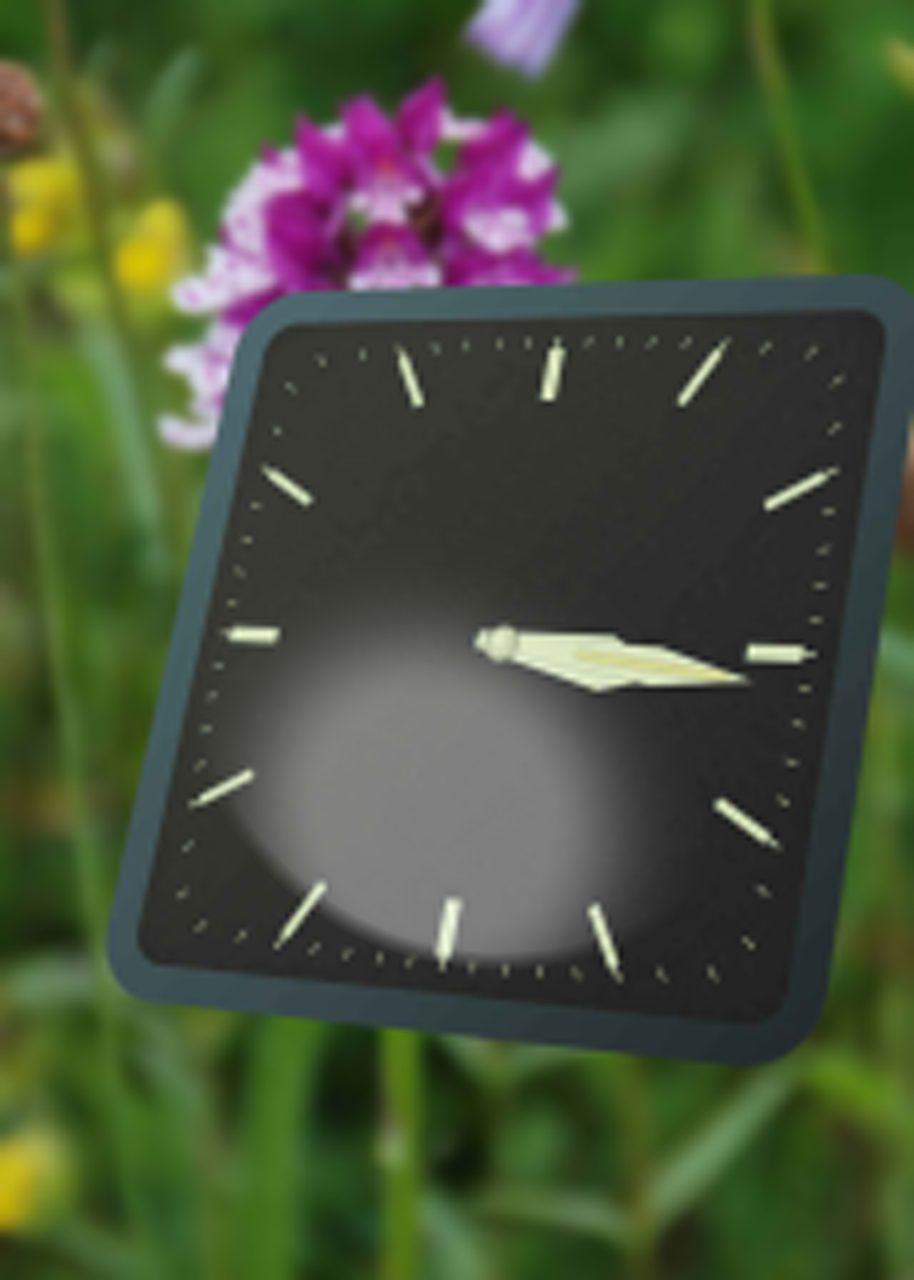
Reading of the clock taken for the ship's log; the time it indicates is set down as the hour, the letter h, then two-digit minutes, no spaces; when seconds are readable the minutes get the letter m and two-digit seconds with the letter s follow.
3h16
